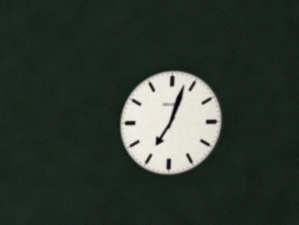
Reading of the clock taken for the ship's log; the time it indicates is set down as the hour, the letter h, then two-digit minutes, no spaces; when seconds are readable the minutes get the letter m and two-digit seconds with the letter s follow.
7h03
